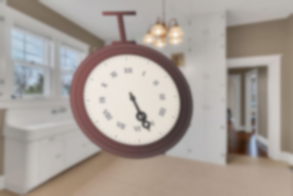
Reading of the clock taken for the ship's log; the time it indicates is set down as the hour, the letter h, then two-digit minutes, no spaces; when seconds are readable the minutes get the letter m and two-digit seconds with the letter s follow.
5h27
